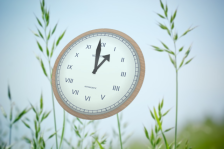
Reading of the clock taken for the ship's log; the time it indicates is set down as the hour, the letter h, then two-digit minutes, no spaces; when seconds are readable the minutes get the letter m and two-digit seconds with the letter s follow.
12h59
